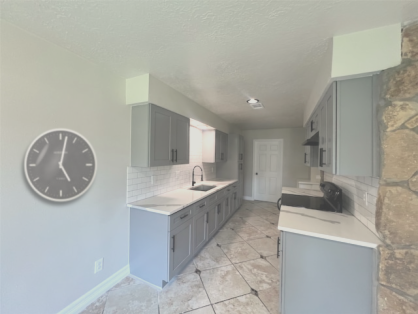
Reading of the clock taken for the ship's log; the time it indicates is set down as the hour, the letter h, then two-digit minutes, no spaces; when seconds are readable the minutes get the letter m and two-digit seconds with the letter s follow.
5h02
